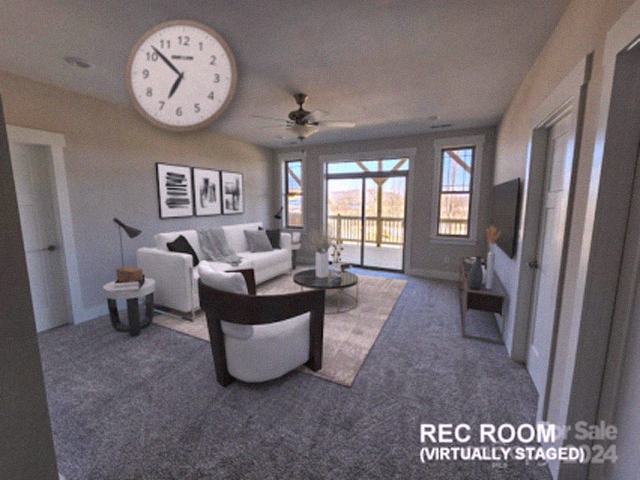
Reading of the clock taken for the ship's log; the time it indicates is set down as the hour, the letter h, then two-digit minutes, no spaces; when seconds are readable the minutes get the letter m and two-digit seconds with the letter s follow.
6h52
